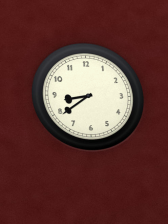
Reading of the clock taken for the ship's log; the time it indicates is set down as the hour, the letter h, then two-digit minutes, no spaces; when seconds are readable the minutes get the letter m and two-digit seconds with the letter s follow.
8h39
